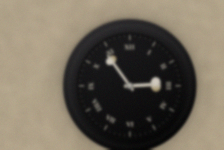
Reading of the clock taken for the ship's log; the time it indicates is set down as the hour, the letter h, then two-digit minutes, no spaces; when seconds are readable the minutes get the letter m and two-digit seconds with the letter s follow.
2h54
